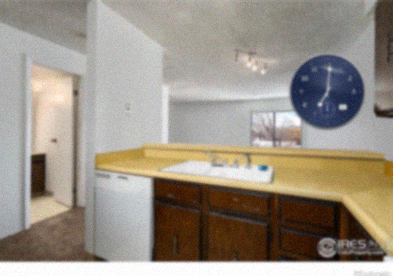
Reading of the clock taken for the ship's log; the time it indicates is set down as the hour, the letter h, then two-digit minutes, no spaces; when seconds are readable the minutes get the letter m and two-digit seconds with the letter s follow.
7h01
